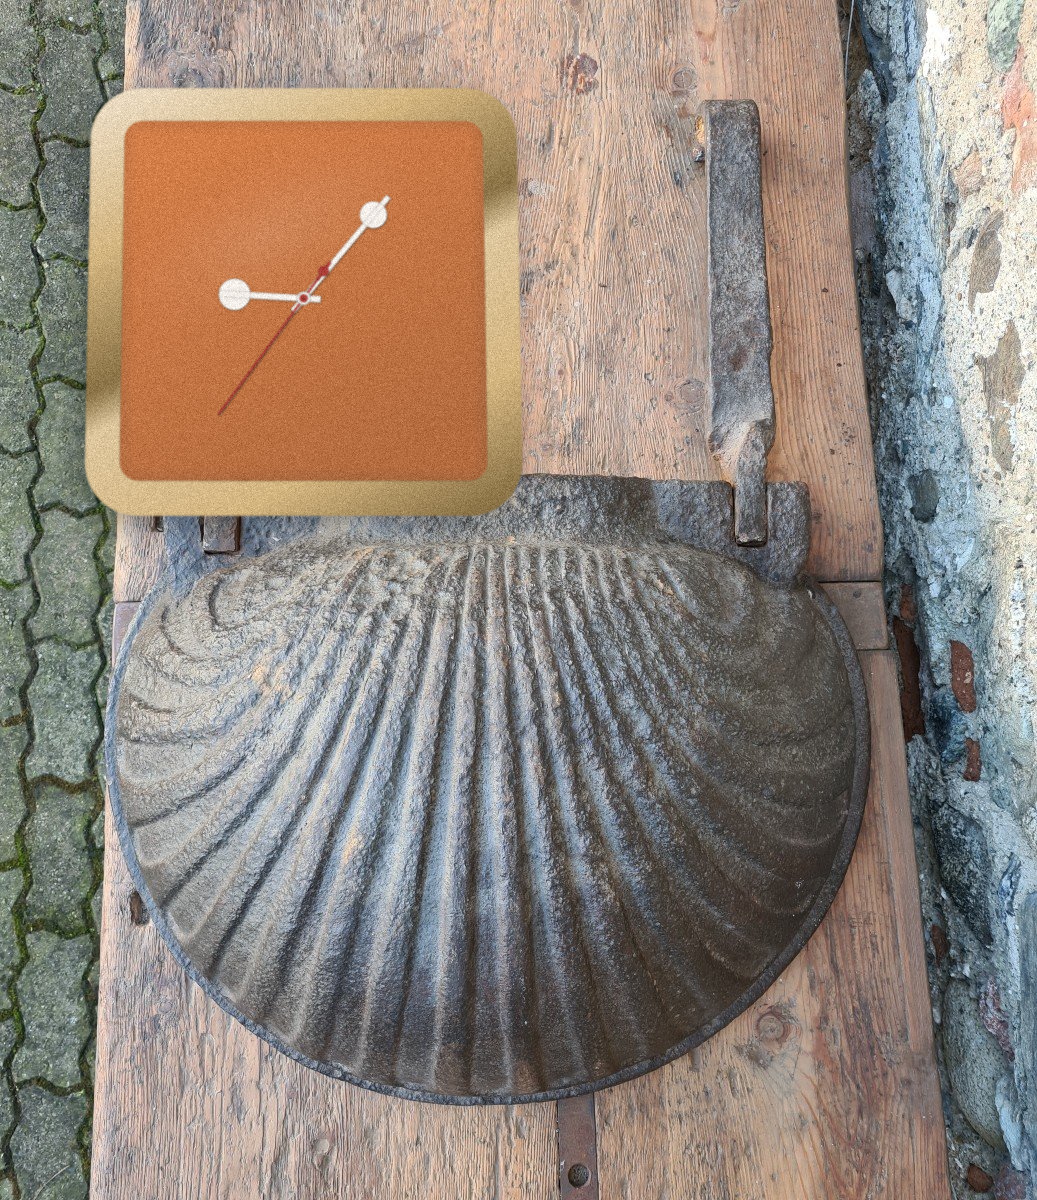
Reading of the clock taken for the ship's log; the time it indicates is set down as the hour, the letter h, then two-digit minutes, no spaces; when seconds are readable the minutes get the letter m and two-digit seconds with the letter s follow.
9h06m36s
